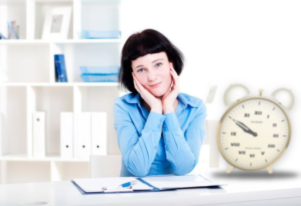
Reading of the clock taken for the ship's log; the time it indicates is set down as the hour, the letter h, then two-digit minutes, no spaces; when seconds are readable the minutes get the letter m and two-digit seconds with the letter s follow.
9h50
